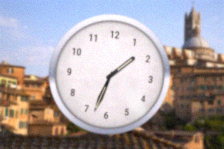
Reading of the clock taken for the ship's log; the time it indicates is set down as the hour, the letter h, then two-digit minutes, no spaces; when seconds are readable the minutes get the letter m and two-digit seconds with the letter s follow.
1h33
